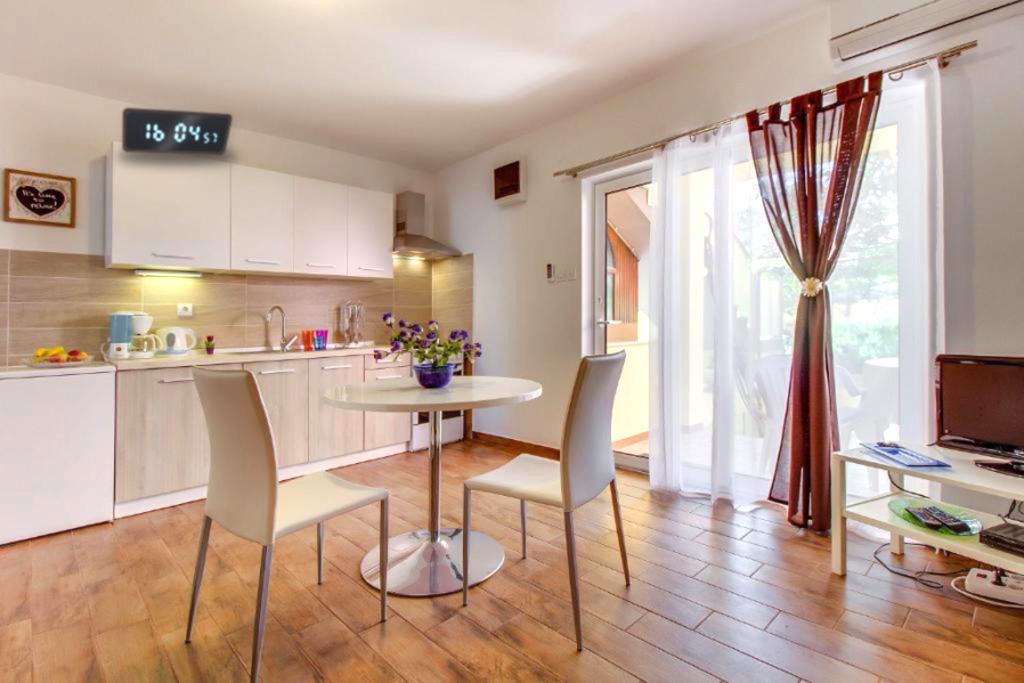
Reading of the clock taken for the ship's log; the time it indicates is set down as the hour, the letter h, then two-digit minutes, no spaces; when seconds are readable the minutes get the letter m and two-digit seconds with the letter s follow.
16h04m57s
